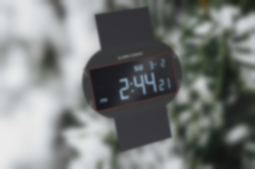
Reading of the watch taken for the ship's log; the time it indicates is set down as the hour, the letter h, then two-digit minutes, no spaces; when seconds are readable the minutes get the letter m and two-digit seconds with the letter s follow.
2h44
